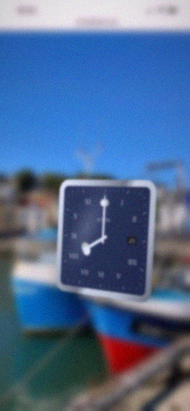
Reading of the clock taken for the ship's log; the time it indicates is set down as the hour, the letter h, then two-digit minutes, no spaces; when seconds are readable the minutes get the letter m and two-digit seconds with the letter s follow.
8h00
